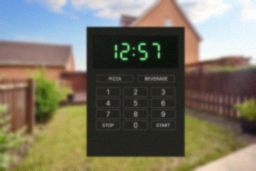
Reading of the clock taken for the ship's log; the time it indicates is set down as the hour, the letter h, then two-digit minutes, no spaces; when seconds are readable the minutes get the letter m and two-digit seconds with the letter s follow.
12h57
